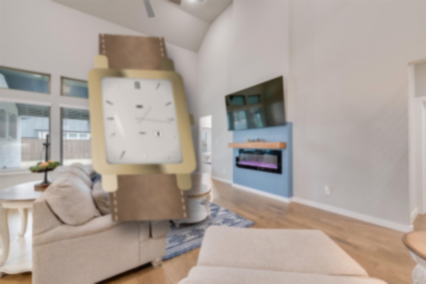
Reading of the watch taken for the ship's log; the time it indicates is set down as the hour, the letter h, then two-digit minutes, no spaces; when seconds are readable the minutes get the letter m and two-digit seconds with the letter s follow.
1h16
